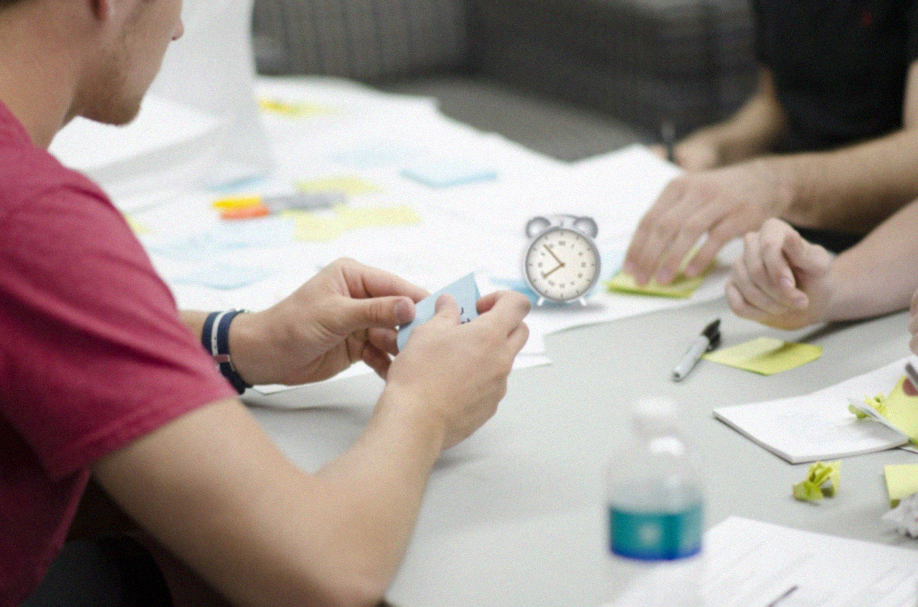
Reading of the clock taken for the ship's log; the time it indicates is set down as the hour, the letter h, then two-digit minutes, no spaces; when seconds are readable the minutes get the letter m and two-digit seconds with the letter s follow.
7h53
